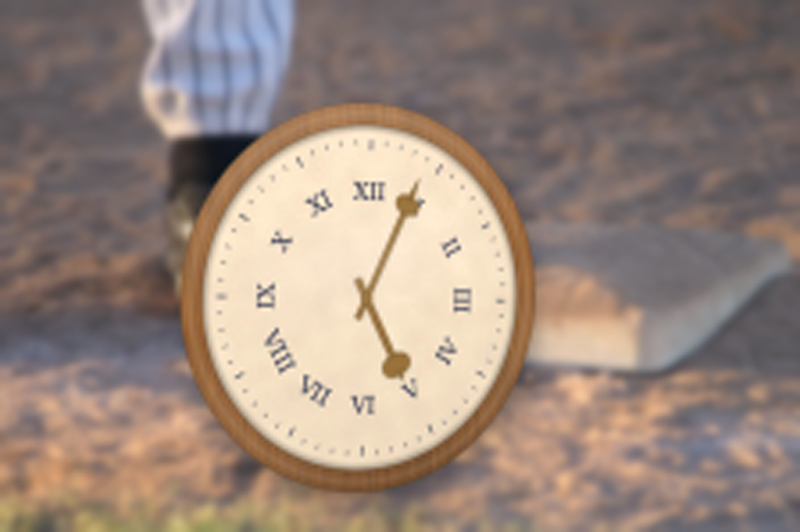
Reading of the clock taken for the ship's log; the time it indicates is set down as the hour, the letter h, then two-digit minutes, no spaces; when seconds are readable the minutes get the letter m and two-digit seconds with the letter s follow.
5h04
